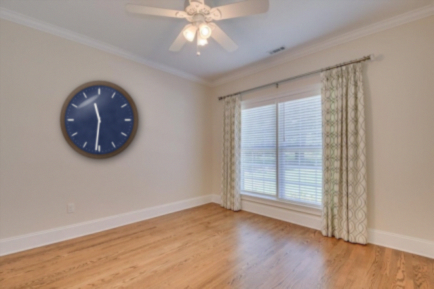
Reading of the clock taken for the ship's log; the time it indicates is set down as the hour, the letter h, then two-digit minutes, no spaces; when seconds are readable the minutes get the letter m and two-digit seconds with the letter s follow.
11h31
